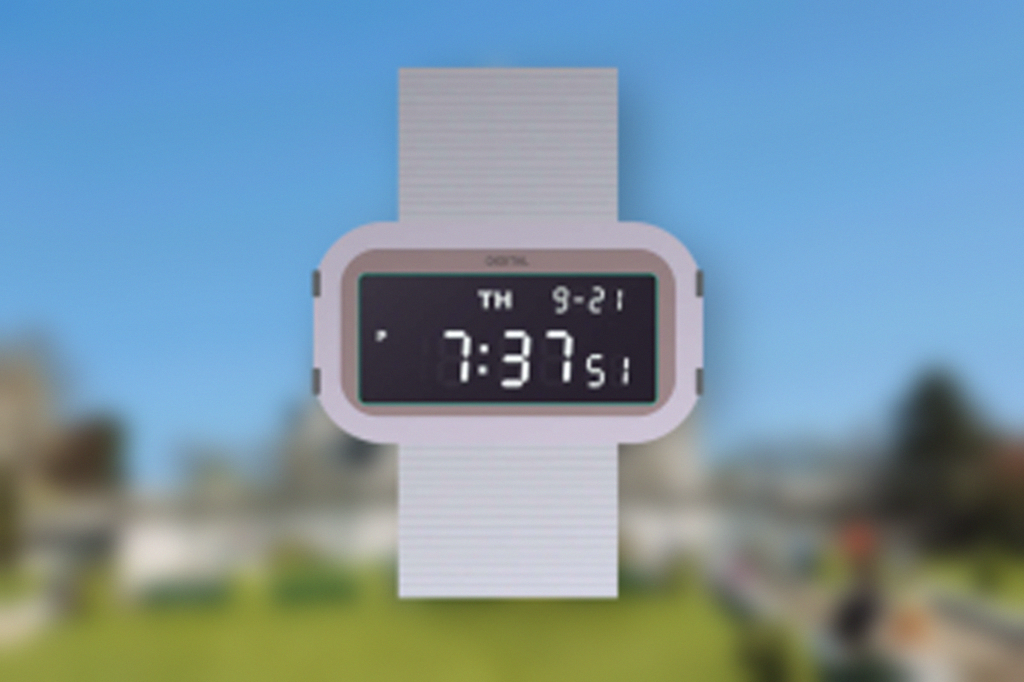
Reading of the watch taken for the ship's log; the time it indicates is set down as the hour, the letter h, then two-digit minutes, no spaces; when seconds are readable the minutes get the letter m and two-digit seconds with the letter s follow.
7h37m51s
